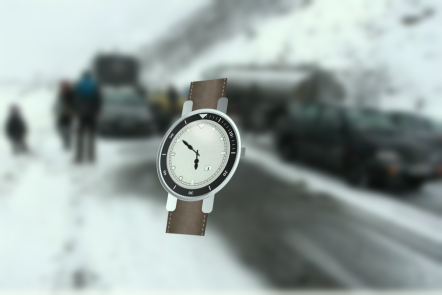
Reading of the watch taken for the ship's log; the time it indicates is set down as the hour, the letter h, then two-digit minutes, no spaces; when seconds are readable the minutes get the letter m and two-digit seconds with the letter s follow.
5h51
